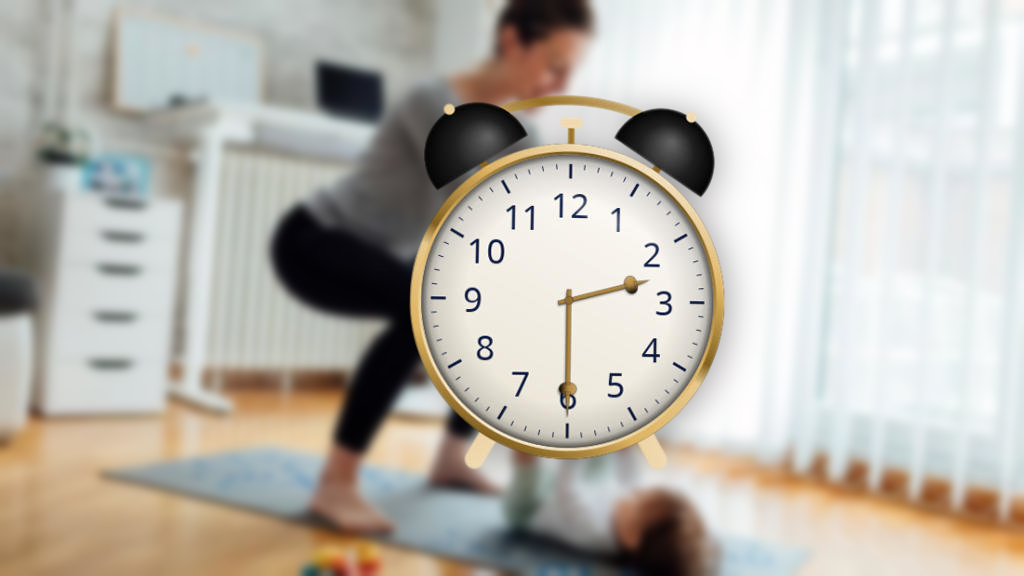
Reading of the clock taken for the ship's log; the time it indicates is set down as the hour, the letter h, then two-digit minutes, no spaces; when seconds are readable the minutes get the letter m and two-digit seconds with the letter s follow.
2h30
